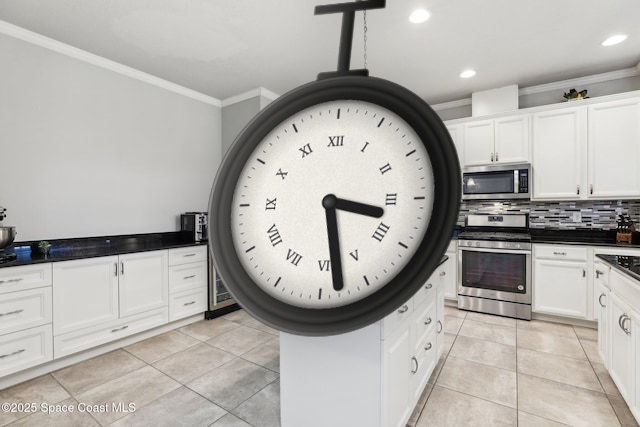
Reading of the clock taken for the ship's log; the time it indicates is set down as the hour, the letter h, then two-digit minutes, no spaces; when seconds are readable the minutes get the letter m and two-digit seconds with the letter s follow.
3h28
